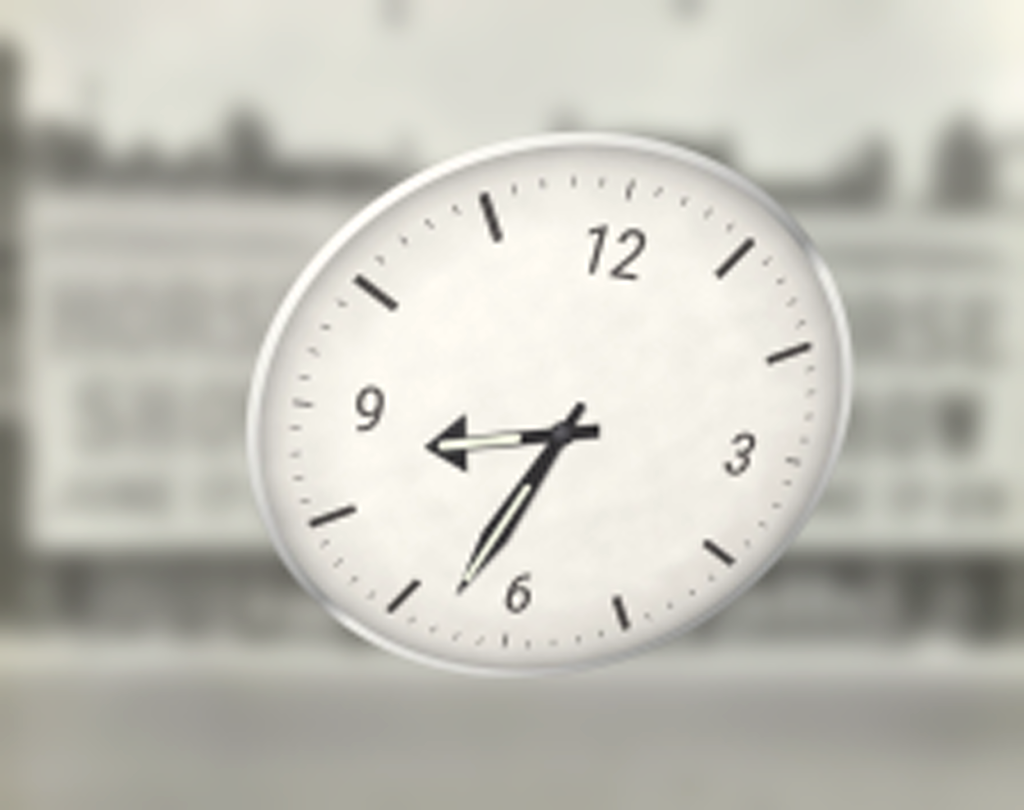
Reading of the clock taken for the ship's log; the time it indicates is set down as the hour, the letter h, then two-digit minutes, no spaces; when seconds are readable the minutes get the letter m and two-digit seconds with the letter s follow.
8h33
